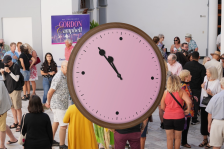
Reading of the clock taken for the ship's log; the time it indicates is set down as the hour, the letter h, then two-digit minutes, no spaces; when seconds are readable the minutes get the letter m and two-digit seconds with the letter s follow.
10h53
